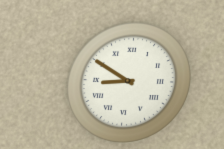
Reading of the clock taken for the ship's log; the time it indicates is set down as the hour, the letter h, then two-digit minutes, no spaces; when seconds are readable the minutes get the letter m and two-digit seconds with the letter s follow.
8h50
